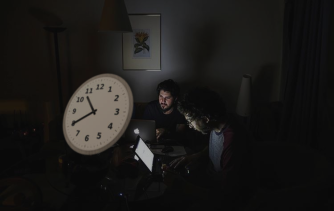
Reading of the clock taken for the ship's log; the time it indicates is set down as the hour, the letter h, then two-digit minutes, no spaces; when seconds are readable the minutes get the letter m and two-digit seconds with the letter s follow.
10h40
